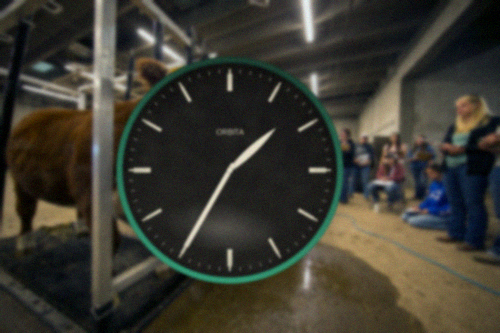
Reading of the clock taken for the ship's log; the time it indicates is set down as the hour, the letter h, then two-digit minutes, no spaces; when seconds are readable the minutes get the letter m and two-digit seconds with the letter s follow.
1h35
